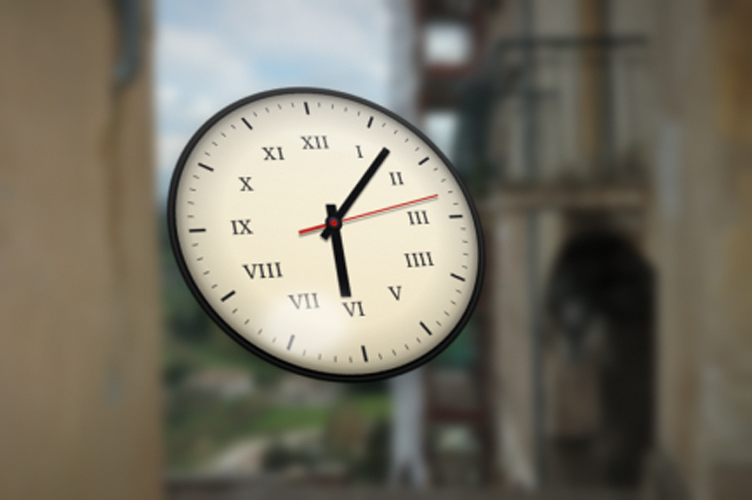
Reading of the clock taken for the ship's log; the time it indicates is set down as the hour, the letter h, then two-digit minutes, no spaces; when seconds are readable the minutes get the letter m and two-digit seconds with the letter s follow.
6h07m13s
